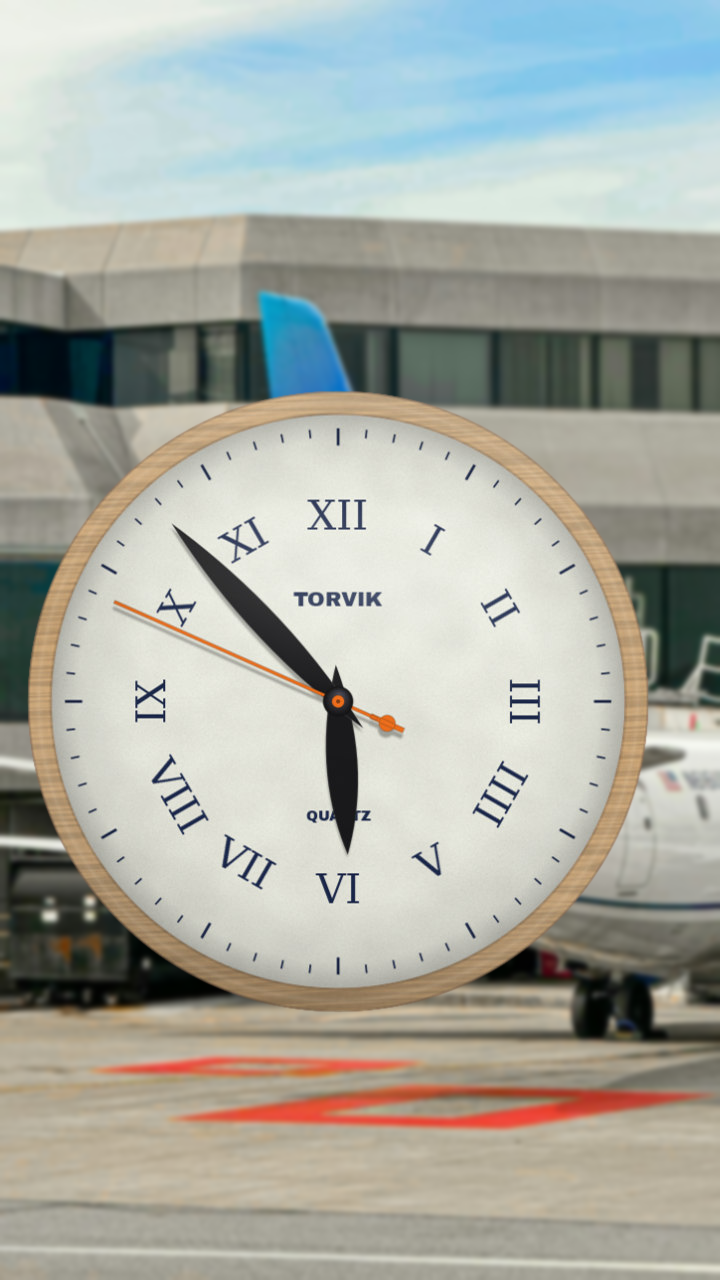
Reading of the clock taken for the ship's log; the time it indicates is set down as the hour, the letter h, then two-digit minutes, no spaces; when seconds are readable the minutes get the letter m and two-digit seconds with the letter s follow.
5h52m49s
